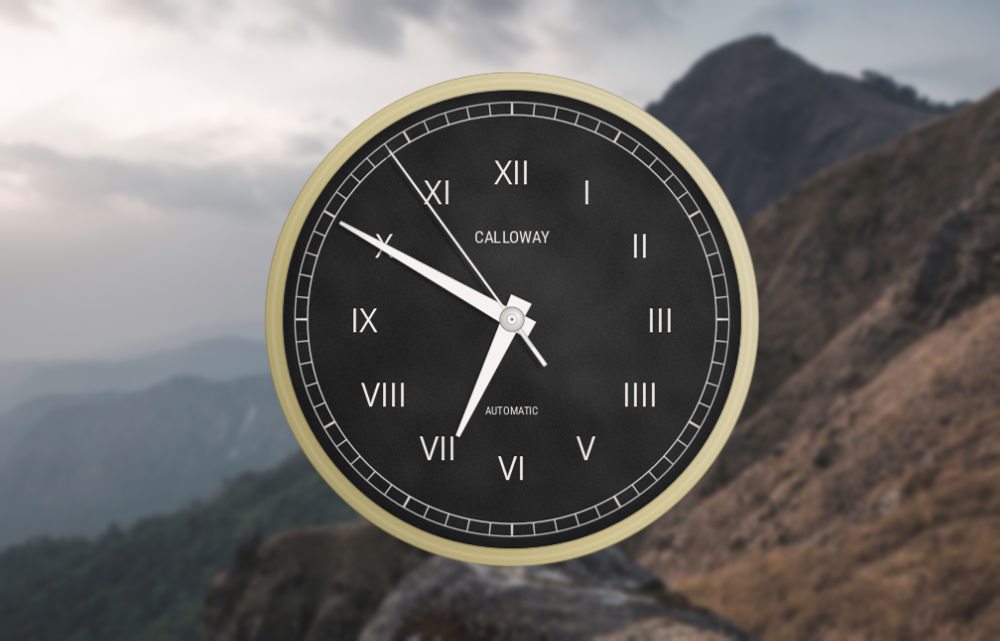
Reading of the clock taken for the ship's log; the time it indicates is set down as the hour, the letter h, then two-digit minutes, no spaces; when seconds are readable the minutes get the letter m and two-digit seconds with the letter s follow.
6h49m54s
